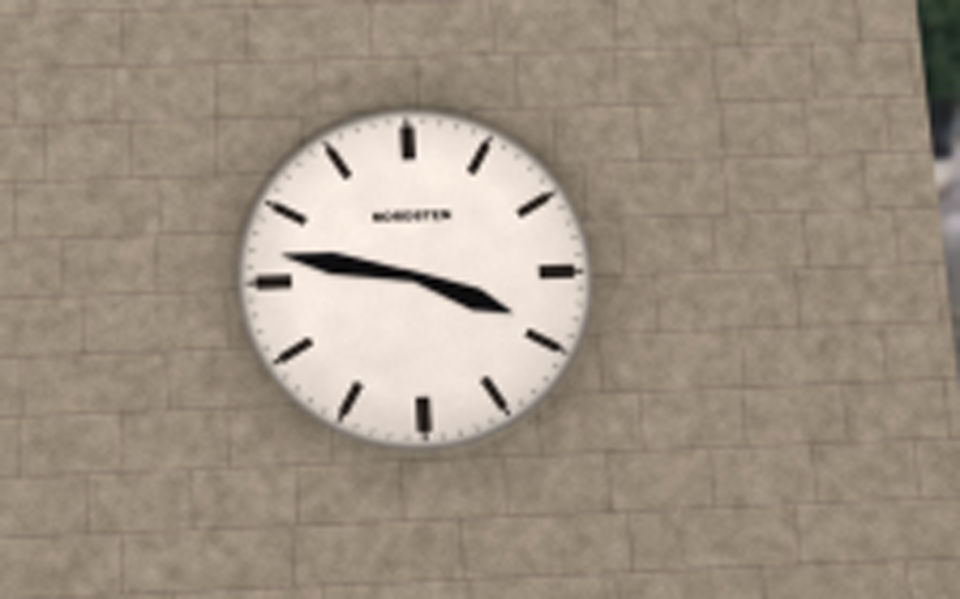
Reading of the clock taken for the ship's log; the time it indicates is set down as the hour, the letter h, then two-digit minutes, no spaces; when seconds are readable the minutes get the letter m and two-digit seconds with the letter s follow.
3h47
